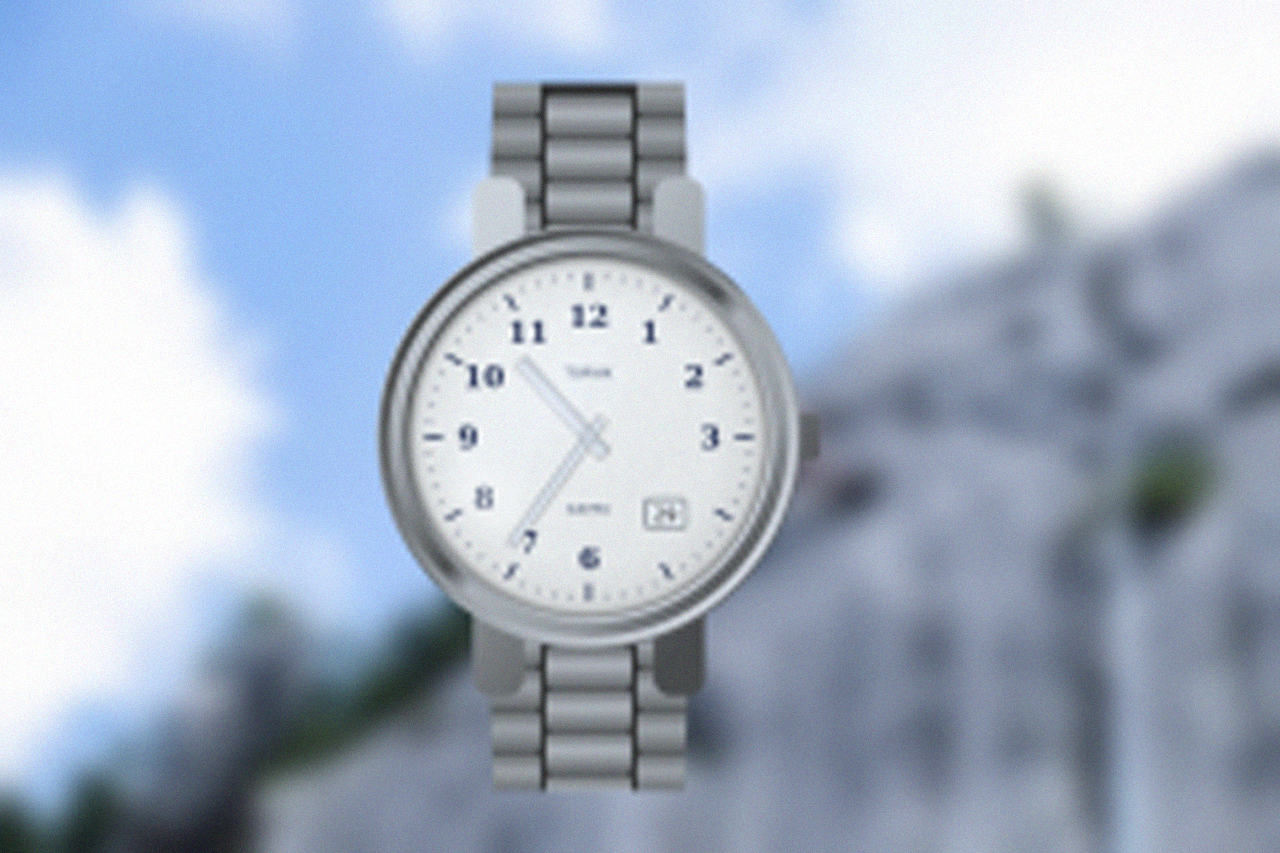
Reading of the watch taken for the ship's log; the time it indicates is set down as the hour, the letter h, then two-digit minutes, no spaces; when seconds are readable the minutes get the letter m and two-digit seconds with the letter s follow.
10h36
